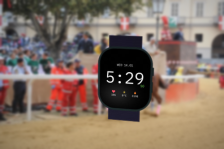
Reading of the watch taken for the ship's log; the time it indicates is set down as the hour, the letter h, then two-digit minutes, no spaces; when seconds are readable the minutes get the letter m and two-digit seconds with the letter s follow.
5h29
